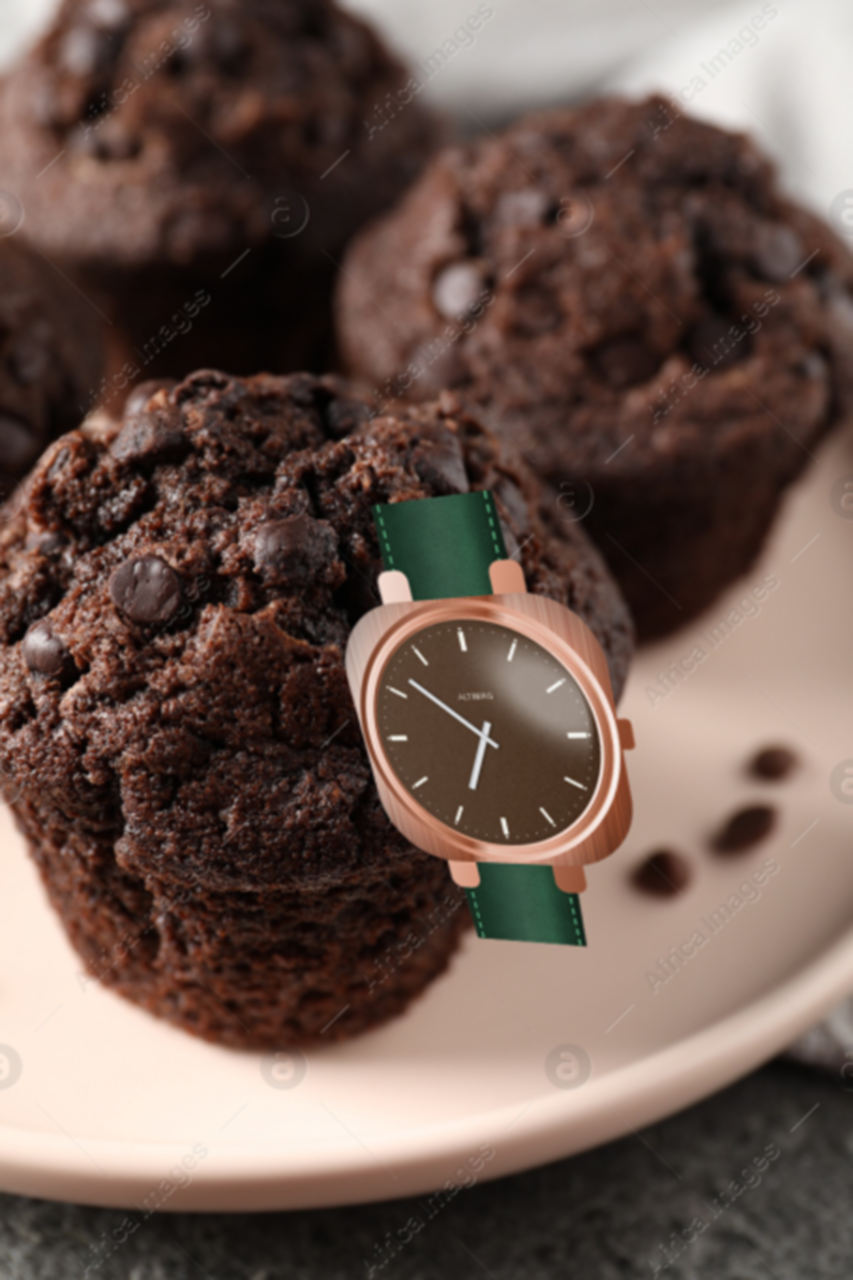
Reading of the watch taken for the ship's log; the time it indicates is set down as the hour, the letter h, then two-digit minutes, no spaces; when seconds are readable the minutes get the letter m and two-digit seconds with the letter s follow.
6h52
